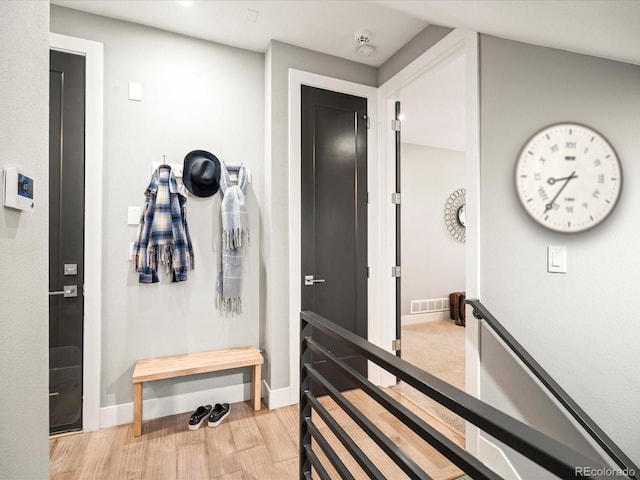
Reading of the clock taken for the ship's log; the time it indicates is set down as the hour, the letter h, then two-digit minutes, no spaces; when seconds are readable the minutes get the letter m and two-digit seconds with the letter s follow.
8h36
